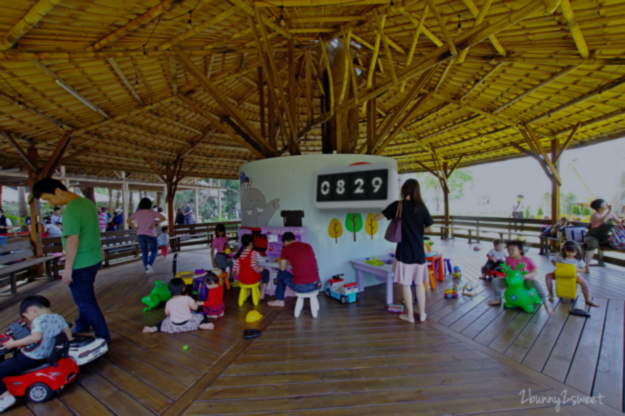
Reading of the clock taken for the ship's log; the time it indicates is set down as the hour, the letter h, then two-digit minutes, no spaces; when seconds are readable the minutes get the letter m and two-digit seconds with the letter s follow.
8h29
